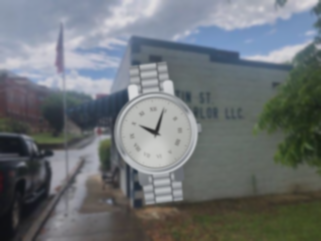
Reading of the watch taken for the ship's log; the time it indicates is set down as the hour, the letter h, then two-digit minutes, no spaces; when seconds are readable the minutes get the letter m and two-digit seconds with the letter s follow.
10h04
